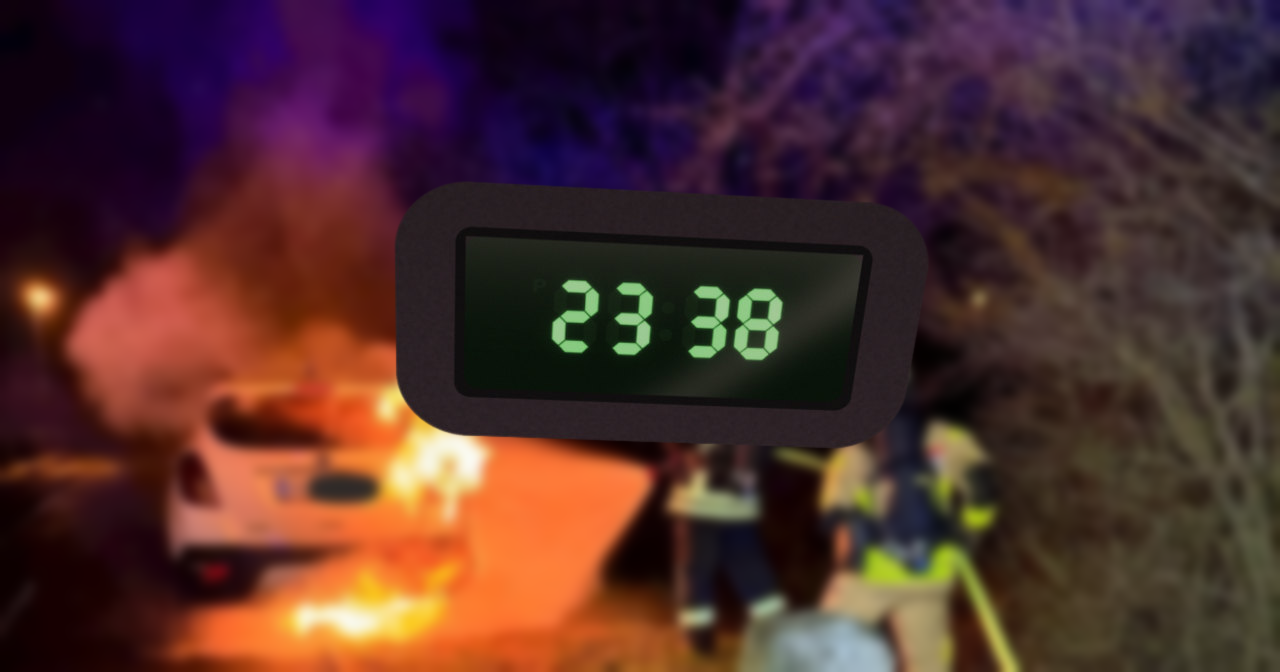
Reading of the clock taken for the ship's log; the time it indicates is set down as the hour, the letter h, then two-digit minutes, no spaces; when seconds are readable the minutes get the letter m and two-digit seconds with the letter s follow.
23h38
